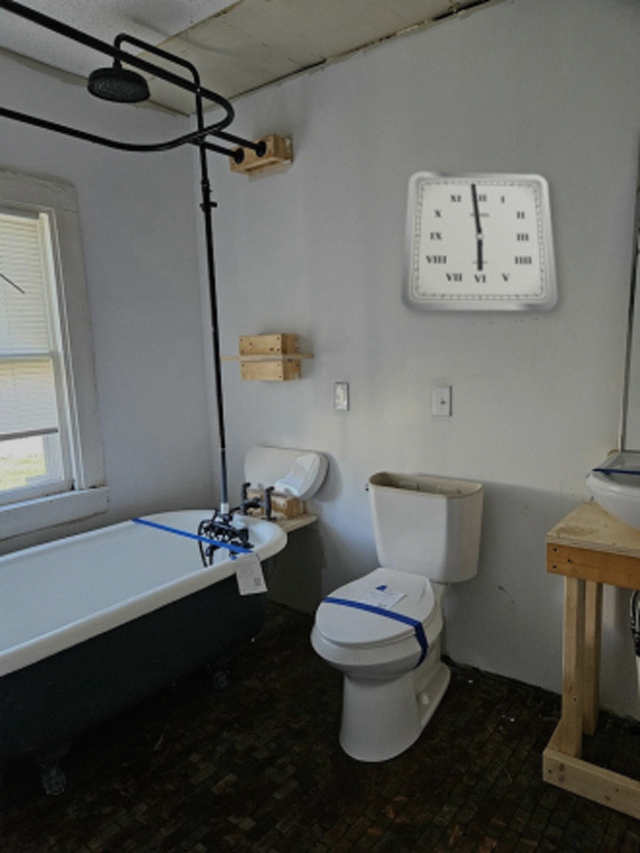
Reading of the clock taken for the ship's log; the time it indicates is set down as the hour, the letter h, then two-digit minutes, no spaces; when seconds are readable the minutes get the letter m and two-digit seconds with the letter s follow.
5h59
